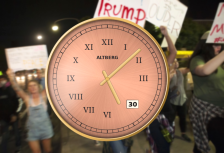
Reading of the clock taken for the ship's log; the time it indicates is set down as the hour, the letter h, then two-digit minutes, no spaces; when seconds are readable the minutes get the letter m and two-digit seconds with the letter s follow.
5h08
